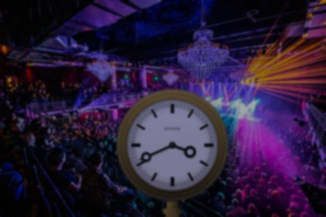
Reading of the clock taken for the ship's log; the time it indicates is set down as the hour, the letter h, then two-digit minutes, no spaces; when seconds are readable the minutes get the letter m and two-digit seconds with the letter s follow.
3h41
